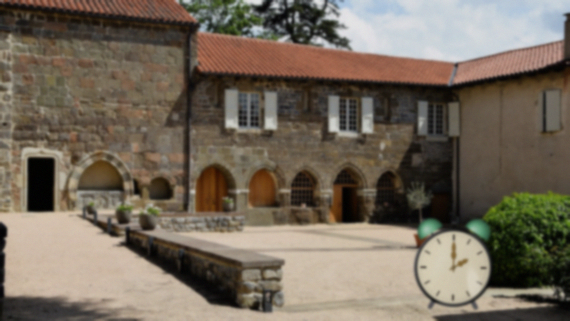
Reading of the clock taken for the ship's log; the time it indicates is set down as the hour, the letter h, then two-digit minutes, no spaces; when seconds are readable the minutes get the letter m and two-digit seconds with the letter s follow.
2h00
